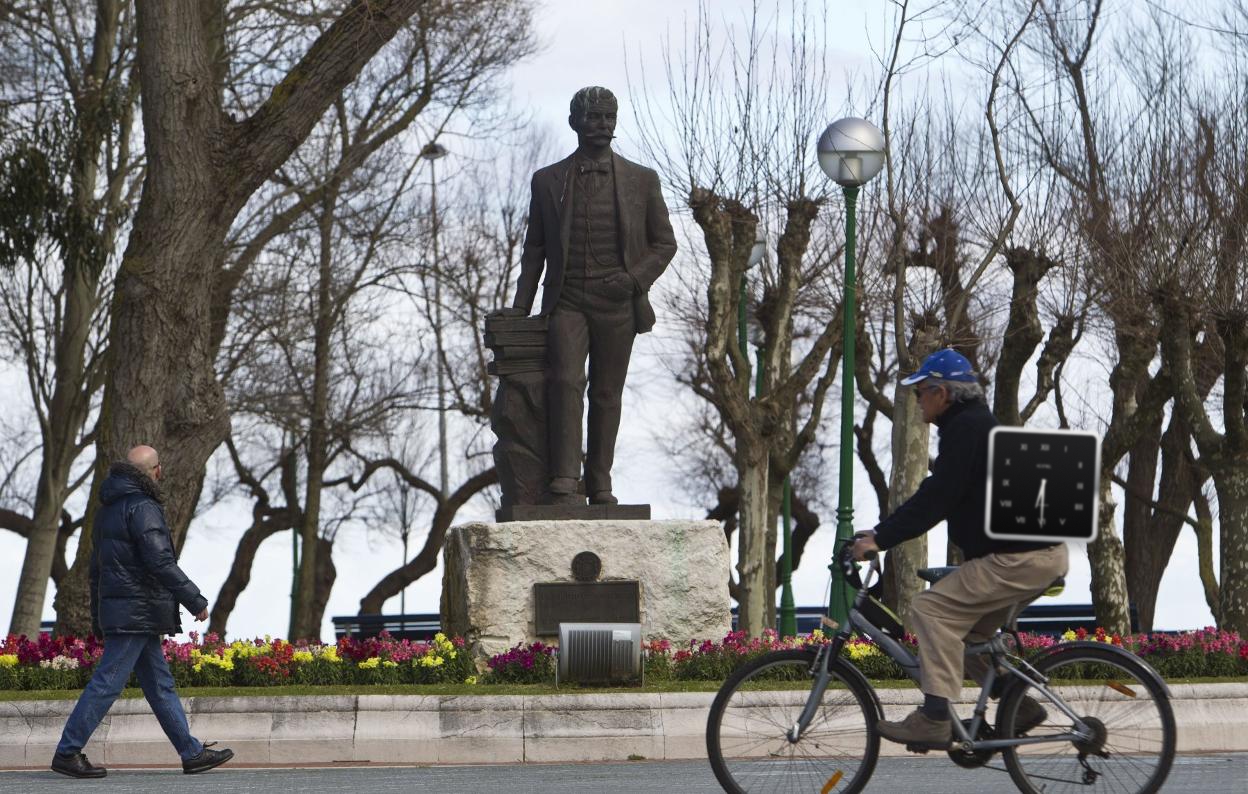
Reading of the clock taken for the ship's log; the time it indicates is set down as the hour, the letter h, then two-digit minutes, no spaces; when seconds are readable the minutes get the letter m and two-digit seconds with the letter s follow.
6h30
